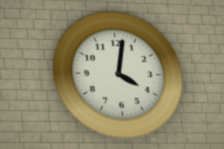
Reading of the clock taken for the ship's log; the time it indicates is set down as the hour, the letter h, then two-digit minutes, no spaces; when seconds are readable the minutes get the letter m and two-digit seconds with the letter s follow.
4h02
